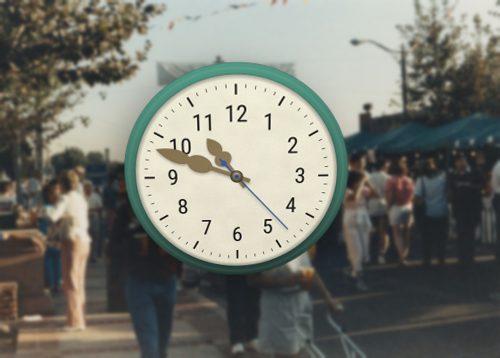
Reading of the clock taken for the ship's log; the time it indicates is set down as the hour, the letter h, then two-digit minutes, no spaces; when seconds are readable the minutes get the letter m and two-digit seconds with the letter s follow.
10h48m23s
